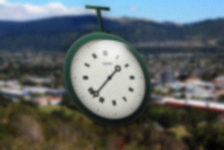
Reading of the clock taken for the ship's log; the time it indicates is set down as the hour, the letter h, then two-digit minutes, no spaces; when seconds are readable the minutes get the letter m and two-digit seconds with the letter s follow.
1h38
